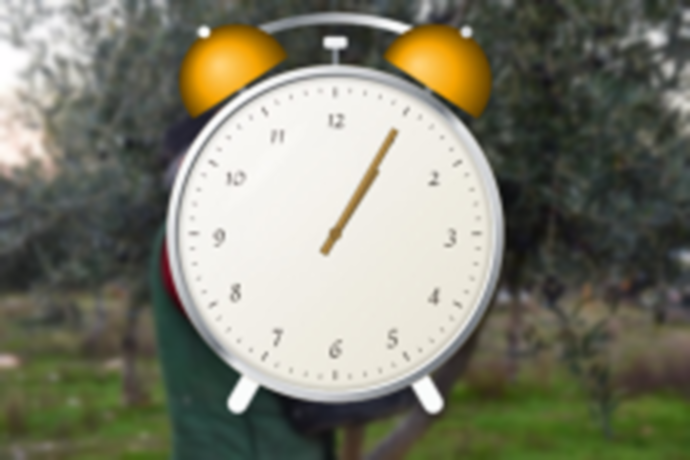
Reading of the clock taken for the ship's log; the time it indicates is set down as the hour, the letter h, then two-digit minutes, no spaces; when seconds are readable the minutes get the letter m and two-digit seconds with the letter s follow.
1h05
